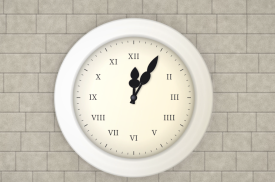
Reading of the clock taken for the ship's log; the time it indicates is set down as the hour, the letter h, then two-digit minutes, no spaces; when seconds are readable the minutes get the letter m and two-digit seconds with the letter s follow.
12h05
